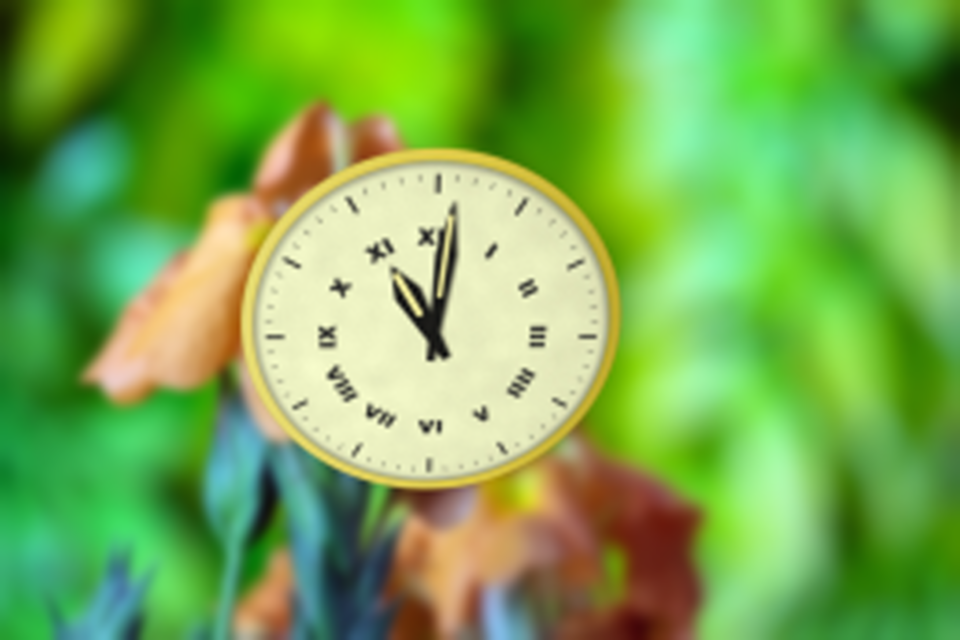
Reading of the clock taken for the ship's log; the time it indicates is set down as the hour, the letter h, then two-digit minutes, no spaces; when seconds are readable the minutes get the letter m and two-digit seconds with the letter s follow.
11h01
